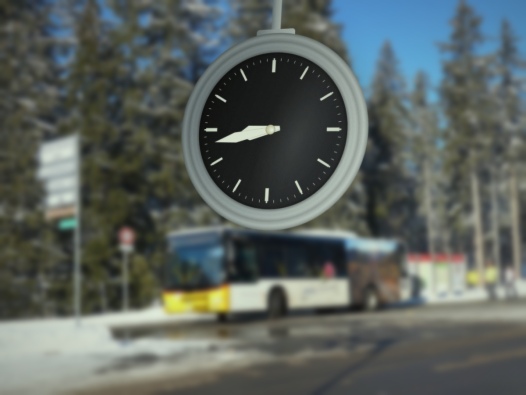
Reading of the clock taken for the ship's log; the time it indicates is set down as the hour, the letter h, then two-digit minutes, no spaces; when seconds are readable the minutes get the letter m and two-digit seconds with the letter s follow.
8h43
